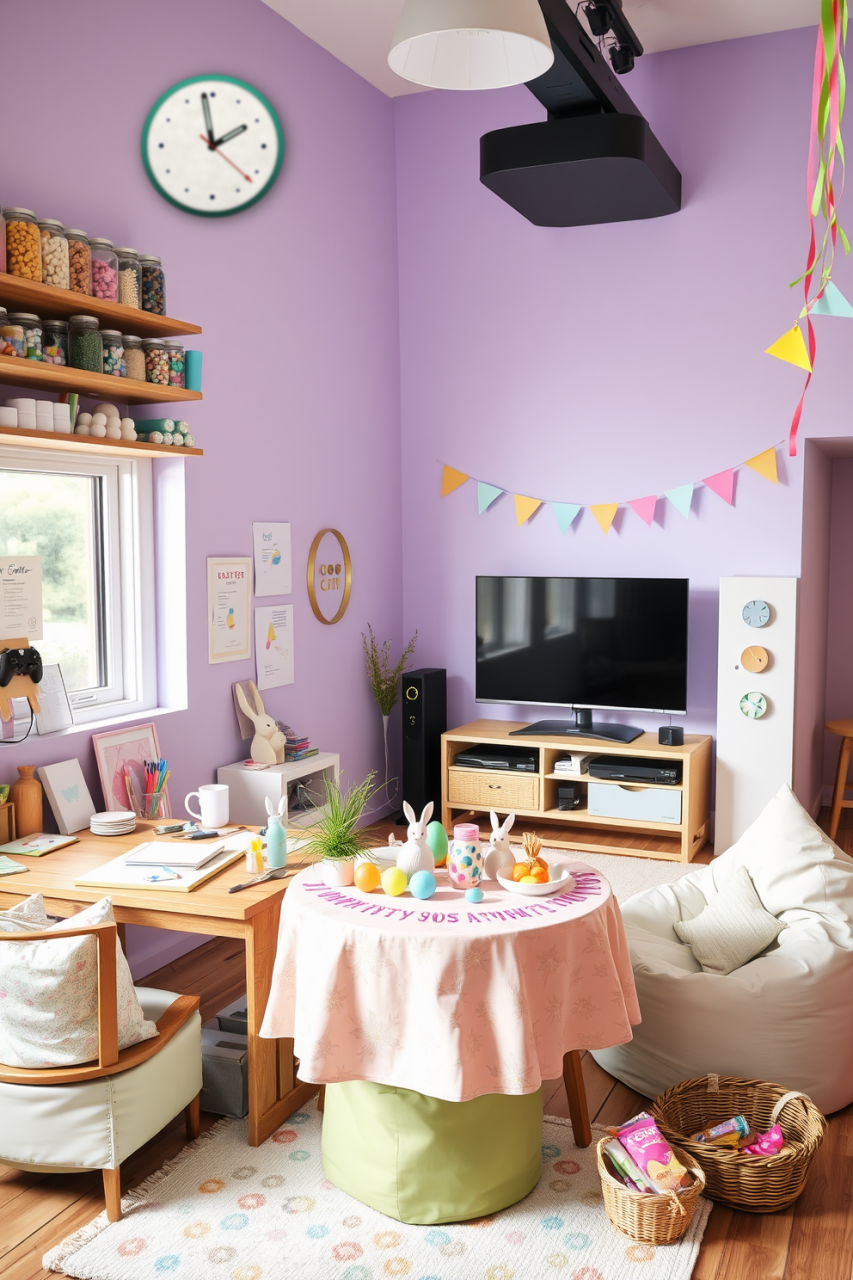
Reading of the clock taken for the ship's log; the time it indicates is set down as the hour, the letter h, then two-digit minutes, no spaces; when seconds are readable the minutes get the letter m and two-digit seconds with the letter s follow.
1h58m22s
